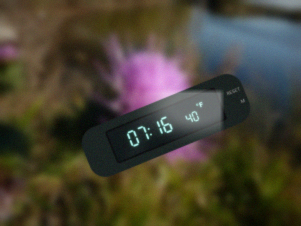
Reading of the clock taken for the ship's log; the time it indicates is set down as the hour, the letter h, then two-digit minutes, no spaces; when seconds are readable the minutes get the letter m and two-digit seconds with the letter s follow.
7h16
